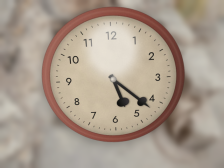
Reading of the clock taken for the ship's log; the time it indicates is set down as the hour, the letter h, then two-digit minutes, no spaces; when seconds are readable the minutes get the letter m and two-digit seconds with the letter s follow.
5h22
